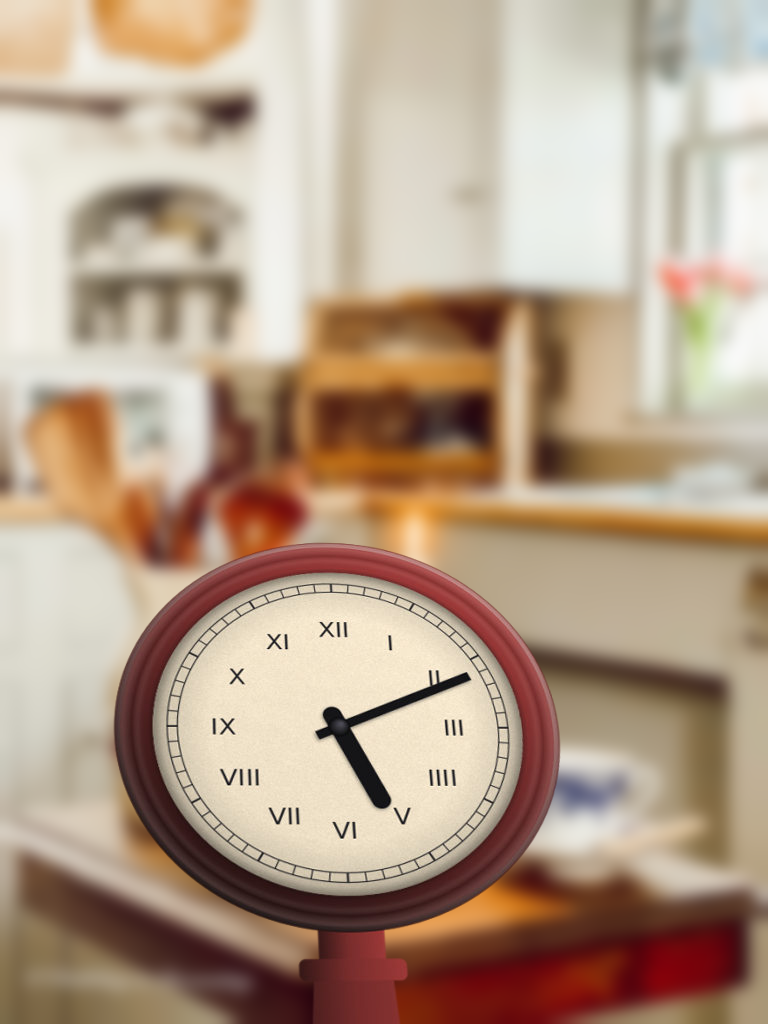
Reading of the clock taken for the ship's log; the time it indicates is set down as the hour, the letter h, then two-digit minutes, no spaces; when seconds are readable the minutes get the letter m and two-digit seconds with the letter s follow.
5h11
